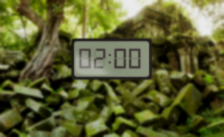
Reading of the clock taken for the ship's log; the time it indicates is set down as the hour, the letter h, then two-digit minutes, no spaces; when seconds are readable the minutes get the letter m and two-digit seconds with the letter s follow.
2h00
